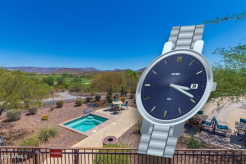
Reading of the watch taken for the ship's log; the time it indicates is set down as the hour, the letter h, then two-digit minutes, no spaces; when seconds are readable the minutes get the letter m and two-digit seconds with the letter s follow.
3h19
